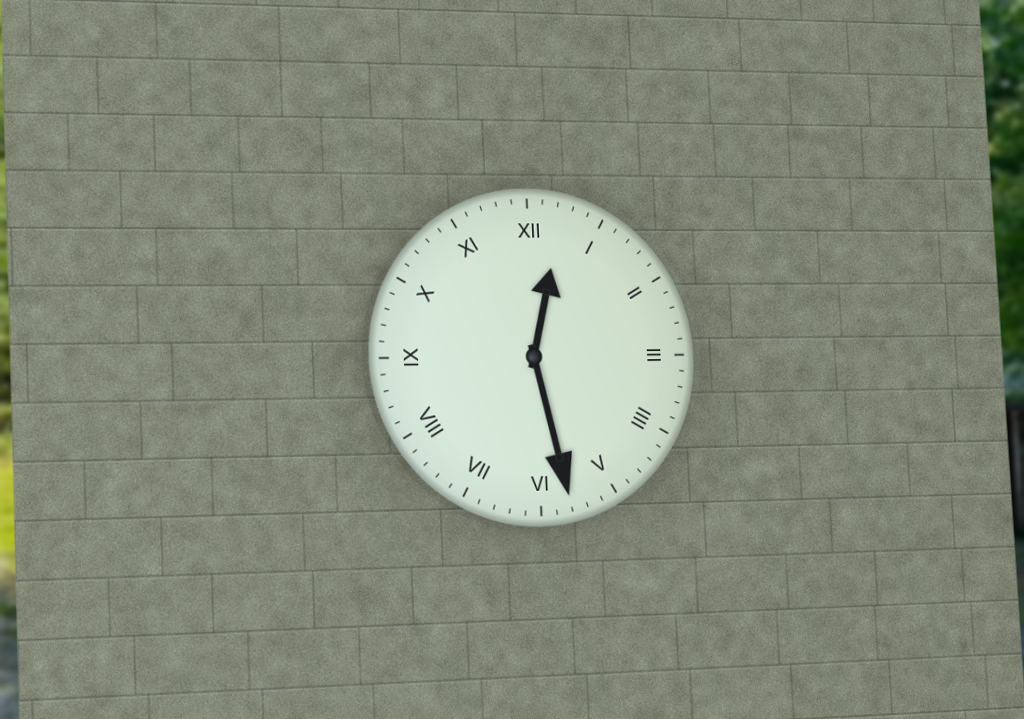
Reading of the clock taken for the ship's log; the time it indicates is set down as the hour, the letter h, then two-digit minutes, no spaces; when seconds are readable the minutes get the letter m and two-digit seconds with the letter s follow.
12h28
